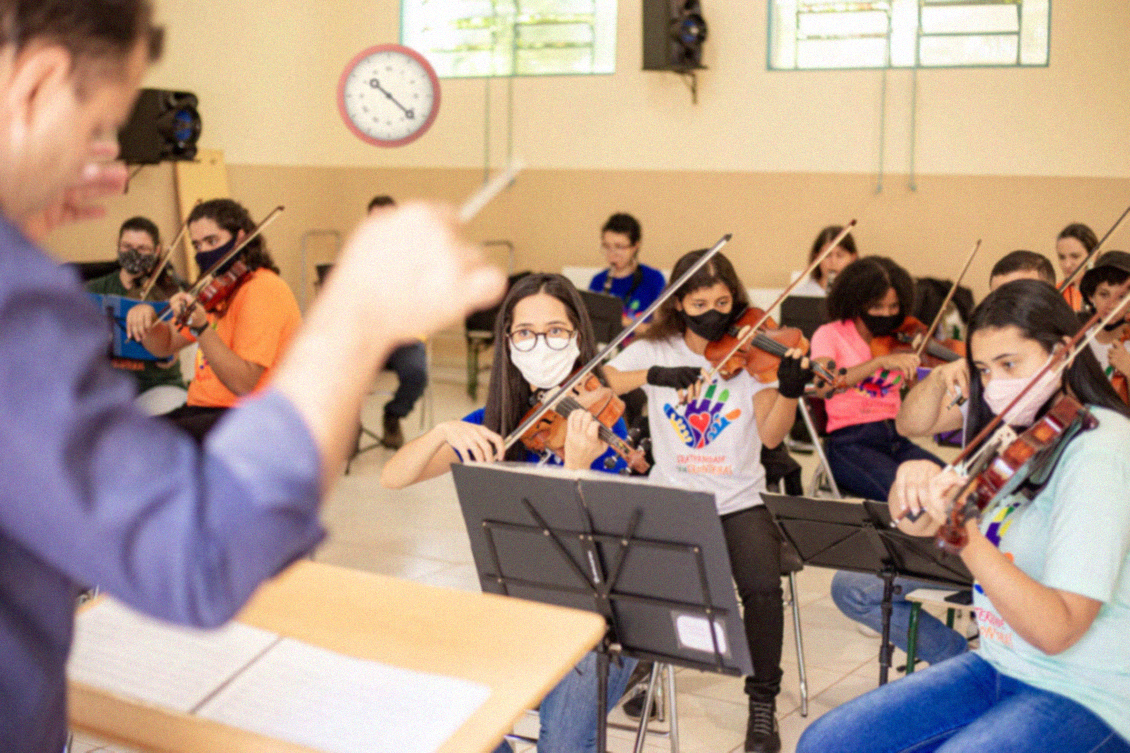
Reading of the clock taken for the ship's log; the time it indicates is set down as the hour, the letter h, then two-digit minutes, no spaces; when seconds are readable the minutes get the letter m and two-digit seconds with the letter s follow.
10h22
